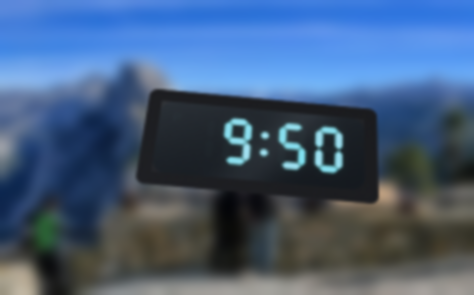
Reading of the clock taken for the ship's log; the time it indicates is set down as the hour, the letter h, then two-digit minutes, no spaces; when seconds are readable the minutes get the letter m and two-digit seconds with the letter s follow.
9h50
